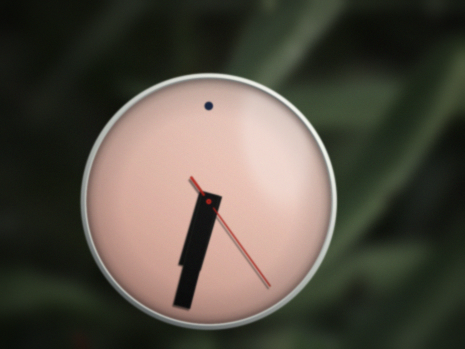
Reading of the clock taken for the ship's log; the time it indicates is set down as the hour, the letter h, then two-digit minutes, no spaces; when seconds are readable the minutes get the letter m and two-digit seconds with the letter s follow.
6h32m24s
